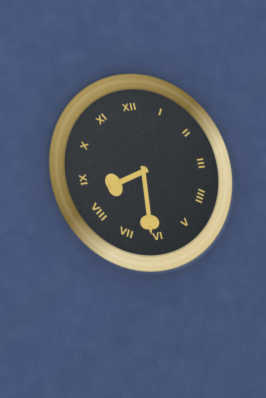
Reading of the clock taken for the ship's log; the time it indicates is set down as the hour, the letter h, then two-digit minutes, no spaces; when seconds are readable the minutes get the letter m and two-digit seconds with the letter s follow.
8h31
